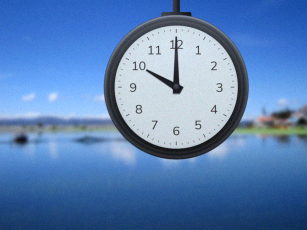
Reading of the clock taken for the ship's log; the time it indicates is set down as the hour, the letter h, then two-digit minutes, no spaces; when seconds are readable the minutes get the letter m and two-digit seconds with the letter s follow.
10h00
